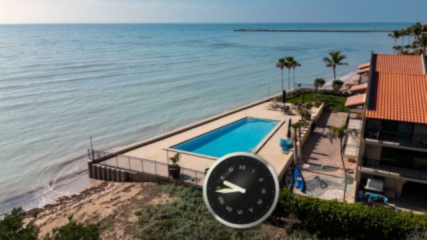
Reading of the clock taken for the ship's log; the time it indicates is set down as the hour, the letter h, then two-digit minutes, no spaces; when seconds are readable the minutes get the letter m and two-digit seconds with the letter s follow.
9h44
